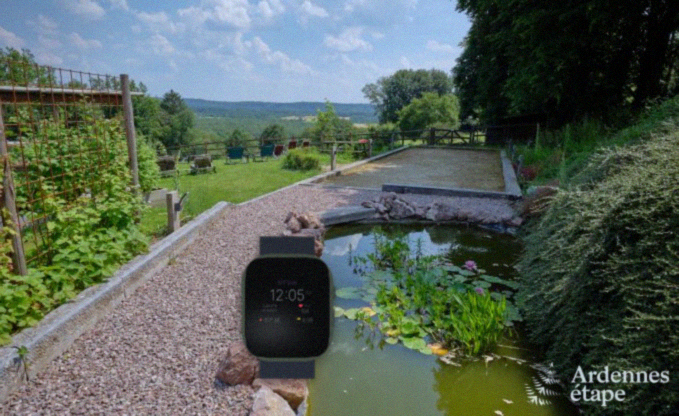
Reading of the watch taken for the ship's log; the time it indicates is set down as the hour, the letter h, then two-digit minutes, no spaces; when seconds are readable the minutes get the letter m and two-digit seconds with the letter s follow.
12h05
